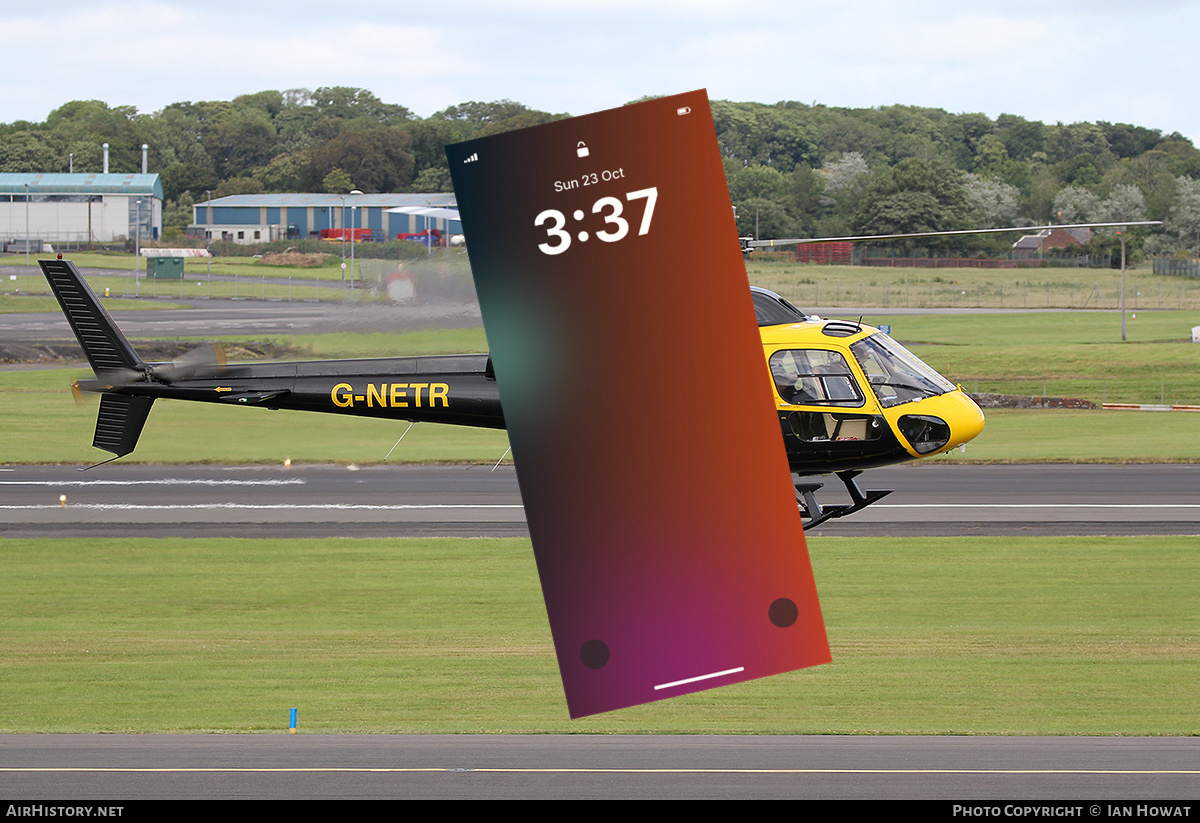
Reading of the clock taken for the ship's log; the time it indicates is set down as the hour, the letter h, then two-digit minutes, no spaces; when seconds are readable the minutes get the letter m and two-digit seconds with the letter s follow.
3h37
